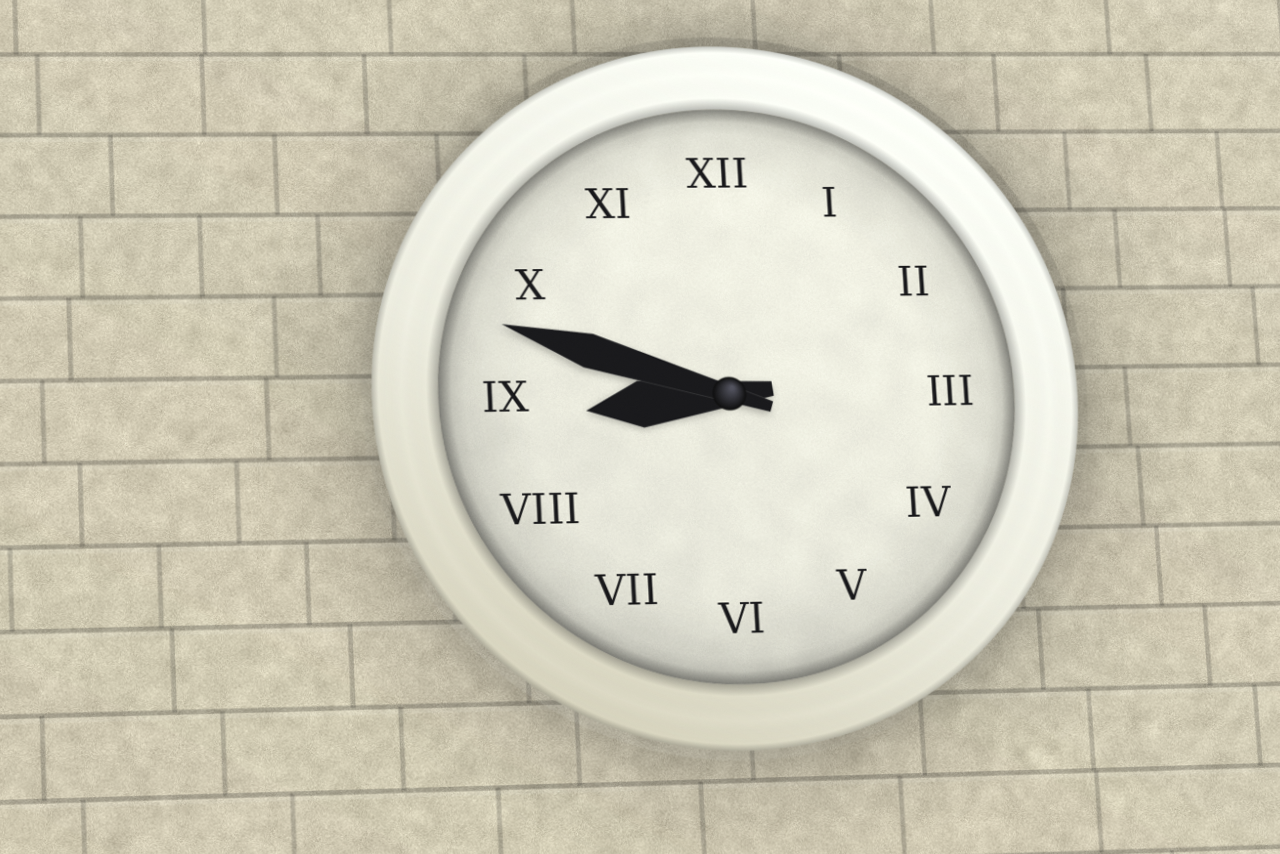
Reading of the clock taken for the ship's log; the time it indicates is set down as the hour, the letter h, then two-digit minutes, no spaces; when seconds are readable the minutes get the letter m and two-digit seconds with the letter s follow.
8h48
